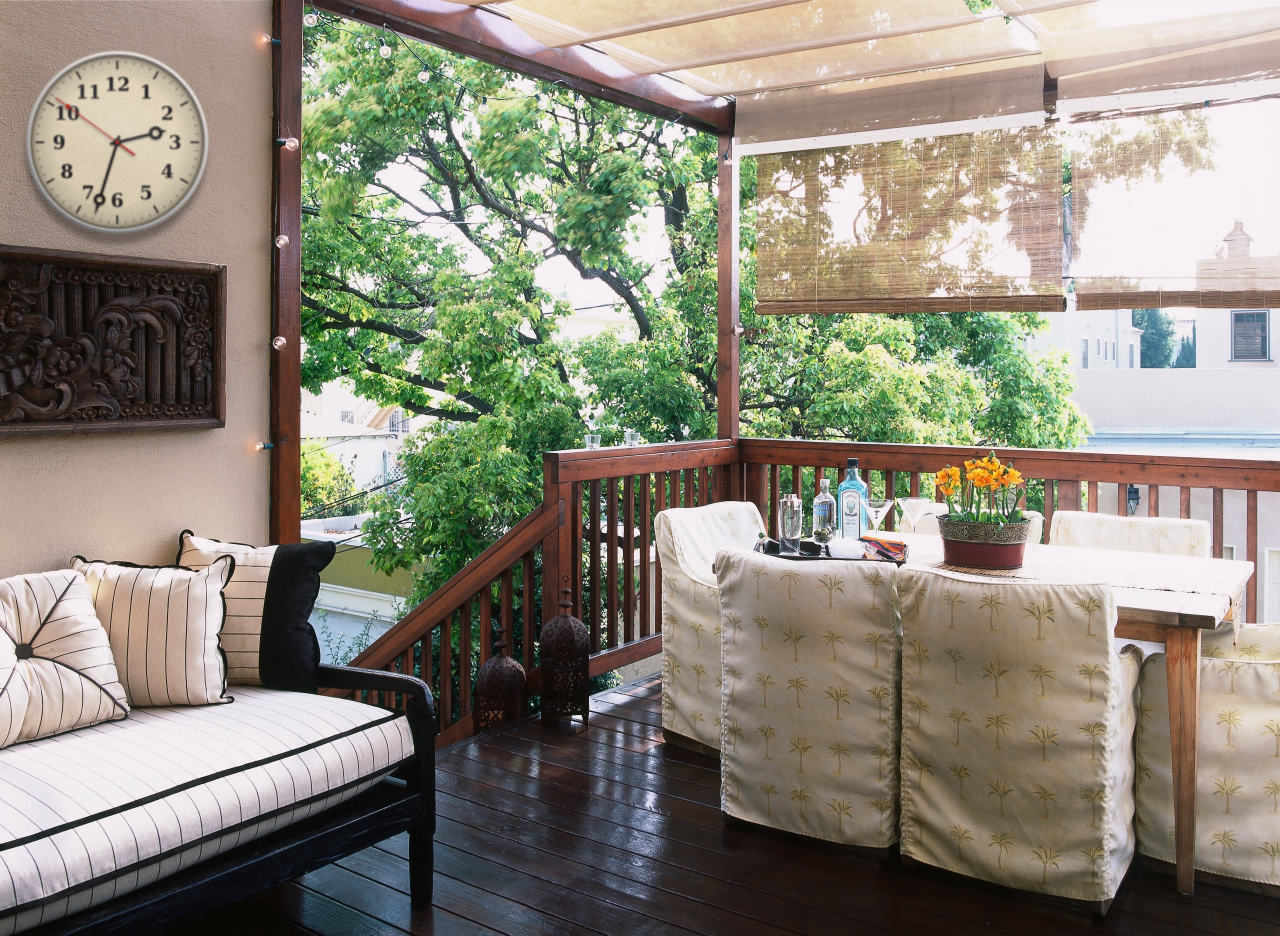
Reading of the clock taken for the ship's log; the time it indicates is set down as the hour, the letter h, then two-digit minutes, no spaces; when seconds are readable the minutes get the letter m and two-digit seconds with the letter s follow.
2h32m51s
